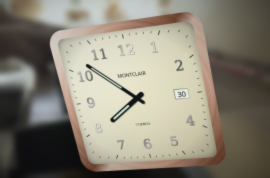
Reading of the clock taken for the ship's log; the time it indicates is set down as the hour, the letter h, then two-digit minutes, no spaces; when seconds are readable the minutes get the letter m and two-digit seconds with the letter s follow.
7h52
